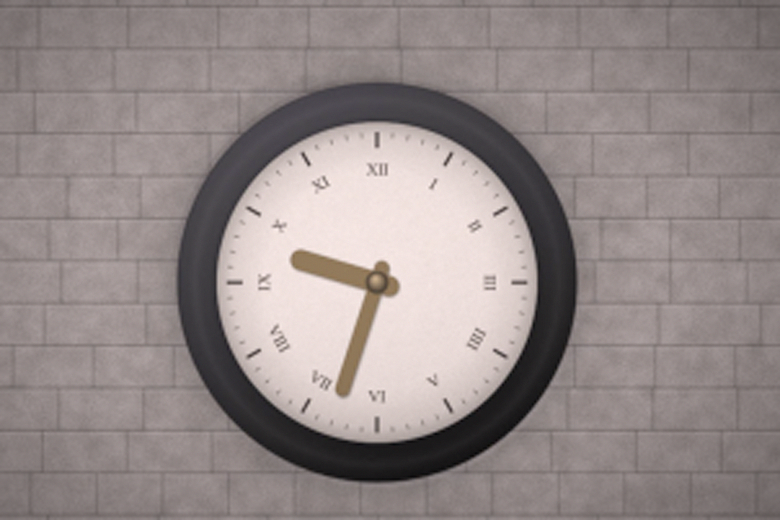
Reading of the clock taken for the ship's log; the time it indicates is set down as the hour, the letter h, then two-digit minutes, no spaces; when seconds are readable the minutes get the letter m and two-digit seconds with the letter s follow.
9h33
